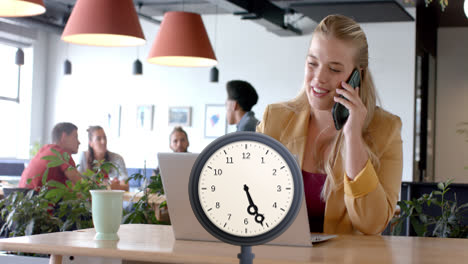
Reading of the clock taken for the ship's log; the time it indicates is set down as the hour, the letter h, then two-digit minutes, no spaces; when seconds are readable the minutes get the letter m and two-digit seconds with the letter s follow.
5h26
